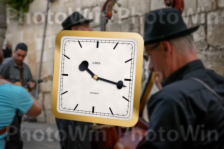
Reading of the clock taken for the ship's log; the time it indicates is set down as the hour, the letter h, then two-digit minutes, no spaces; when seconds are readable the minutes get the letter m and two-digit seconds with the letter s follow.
10h17
